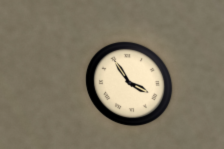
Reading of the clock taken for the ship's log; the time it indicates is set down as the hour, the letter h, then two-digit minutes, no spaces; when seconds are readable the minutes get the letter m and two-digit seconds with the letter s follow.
3h55
